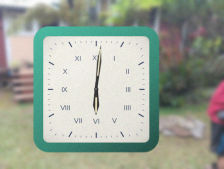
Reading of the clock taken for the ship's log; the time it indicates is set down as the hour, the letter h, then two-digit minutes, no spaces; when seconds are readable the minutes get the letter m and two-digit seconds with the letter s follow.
6h01
